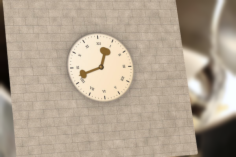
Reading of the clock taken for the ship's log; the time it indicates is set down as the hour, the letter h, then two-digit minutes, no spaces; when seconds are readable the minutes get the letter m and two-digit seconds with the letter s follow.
12h42
